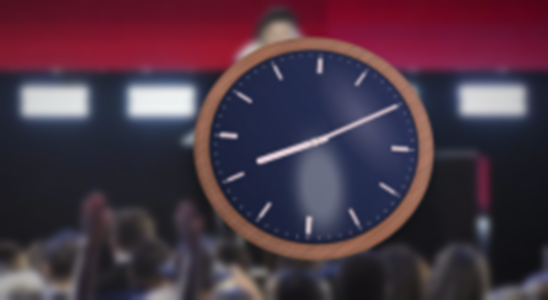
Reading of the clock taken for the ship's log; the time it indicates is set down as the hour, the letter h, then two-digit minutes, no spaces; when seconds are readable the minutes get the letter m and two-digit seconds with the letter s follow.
8h10
